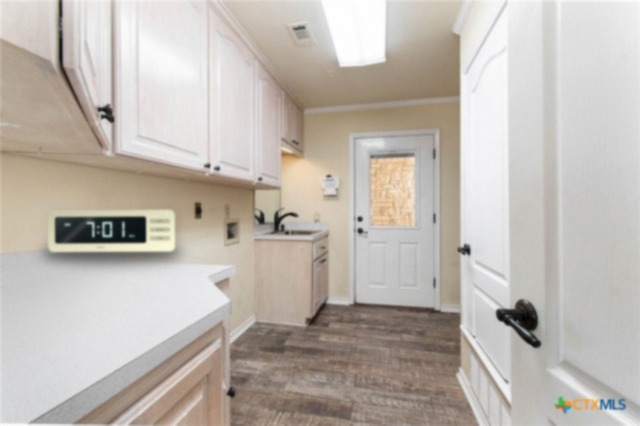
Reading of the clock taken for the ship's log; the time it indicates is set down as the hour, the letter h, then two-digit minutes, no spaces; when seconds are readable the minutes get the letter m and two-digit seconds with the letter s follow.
7h01
